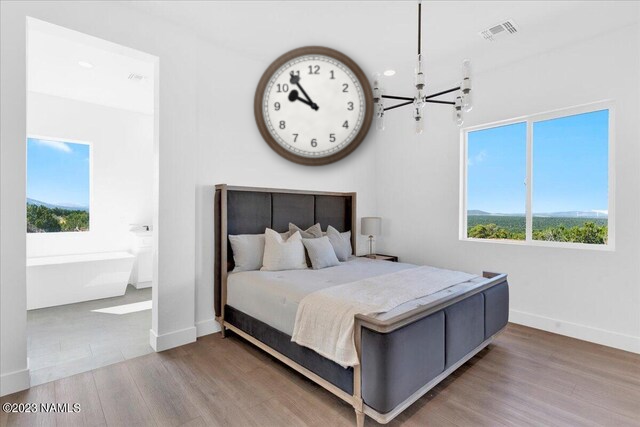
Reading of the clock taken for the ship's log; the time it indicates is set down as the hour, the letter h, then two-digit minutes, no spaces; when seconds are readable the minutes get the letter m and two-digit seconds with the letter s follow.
9h54
